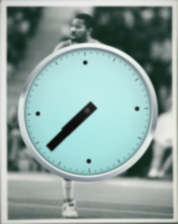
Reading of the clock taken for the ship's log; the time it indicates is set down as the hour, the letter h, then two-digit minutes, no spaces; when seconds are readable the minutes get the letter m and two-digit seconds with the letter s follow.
7h38
